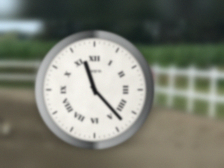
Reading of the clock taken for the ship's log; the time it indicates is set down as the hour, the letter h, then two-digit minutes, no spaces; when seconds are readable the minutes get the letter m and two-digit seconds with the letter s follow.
11h23
